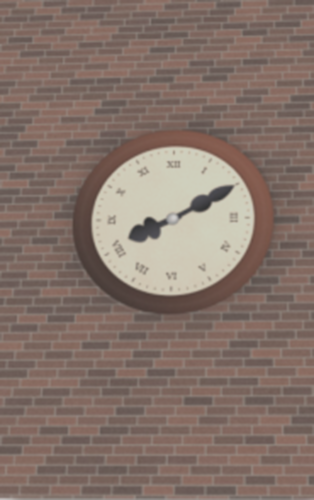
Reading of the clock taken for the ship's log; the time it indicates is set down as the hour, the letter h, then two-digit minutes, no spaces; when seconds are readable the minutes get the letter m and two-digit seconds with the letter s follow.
8h10
